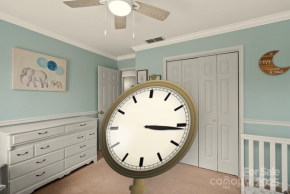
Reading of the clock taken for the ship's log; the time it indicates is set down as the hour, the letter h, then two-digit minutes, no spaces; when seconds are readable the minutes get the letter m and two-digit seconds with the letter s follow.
3h16
